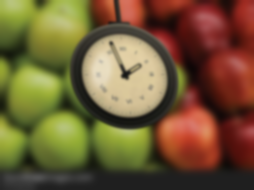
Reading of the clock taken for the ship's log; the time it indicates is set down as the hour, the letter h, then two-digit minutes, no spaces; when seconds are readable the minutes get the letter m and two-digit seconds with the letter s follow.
1h57
